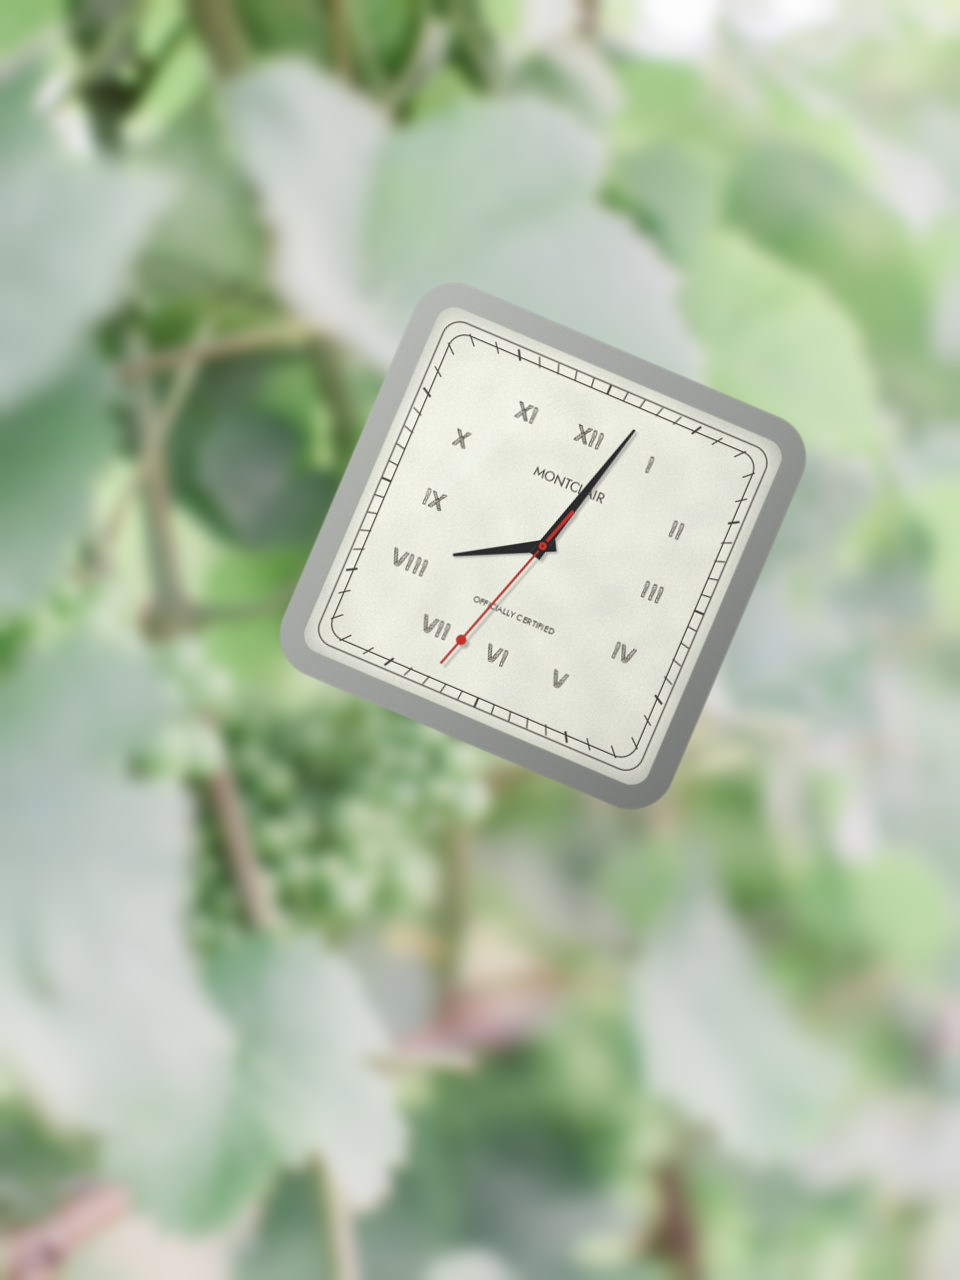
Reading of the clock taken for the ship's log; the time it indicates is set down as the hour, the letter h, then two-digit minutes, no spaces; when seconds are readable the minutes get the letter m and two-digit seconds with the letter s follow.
8h02m33s
